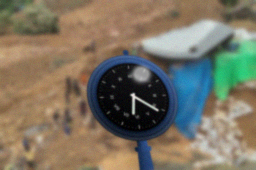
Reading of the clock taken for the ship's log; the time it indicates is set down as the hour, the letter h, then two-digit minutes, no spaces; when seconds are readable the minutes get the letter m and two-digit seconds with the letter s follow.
6h21
